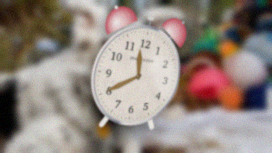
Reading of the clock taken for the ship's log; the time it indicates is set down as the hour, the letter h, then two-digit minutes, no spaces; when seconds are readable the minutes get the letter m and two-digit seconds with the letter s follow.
11h40
